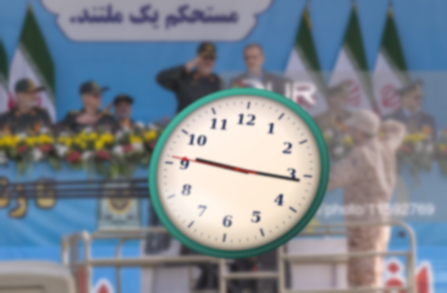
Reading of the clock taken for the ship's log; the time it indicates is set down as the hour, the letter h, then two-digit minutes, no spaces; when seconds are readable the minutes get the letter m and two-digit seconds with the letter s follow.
9h15m46s
